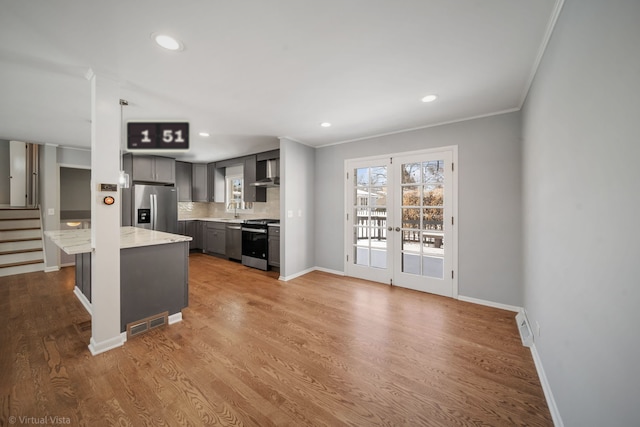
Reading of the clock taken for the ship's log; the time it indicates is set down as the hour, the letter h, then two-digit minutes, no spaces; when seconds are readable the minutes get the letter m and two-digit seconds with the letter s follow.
1h51
